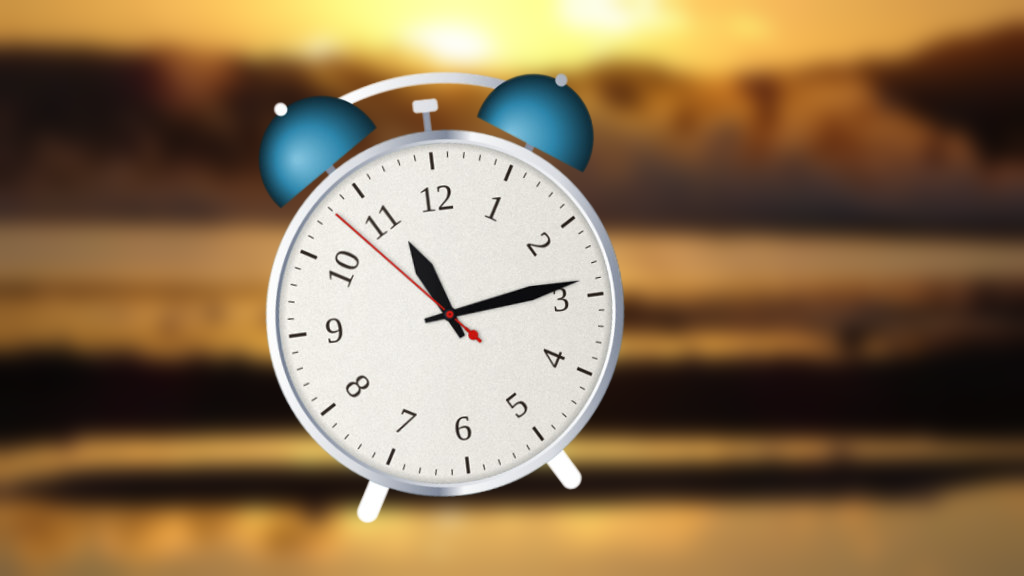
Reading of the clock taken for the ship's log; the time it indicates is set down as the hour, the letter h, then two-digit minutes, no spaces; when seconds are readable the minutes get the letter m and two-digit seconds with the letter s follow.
11h13m53s
